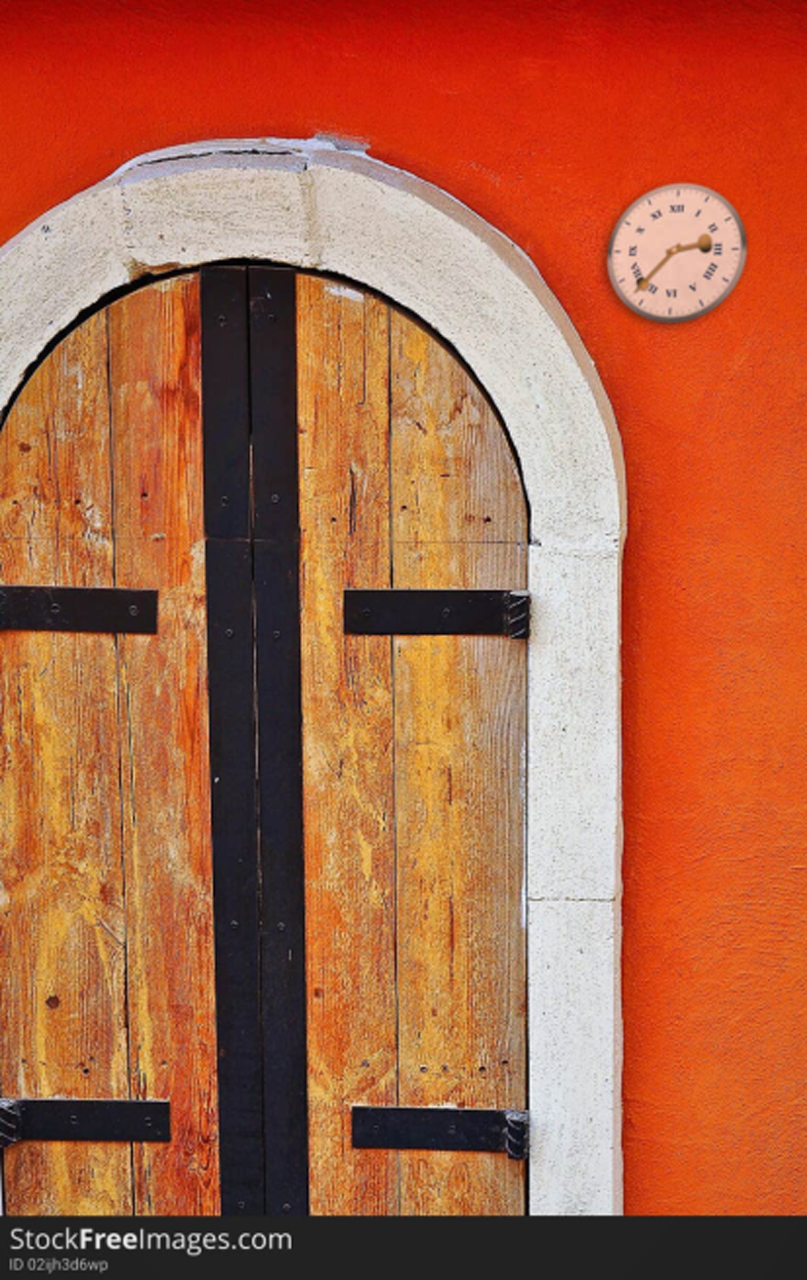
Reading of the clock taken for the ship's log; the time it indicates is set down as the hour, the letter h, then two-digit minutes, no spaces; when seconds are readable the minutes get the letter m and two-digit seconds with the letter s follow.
2h37
